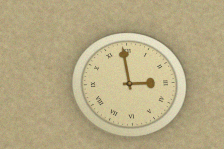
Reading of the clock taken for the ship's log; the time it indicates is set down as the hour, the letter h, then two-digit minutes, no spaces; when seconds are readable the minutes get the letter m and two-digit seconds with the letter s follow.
2h59
